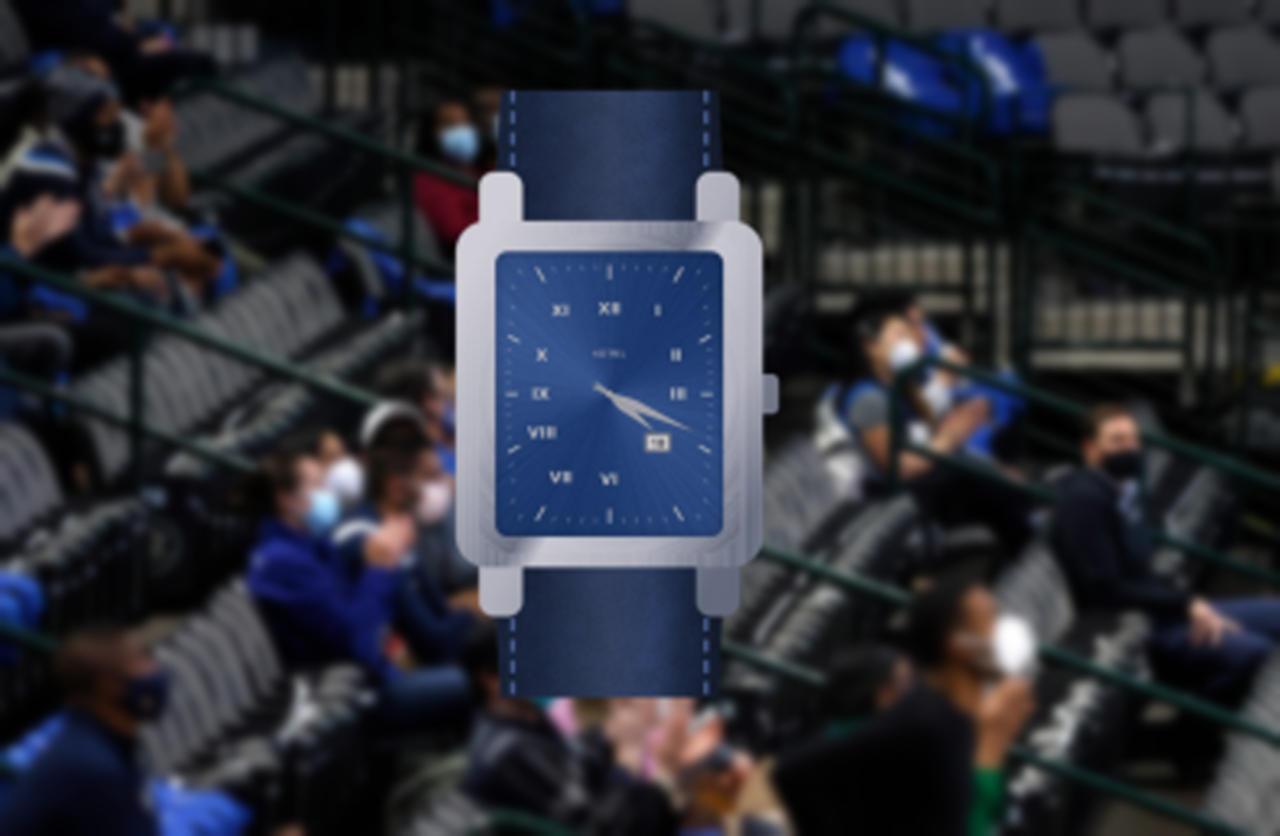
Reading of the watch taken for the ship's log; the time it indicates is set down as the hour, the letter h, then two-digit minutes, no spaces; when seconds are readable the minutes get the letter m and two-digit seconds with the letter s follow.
4h19
